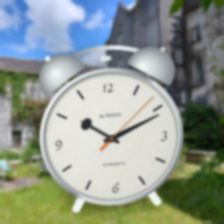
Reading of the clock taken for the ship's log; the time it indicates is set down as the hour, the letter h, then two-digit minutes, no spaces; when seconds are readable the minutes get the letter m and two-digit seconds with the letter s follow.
10h11m08s
